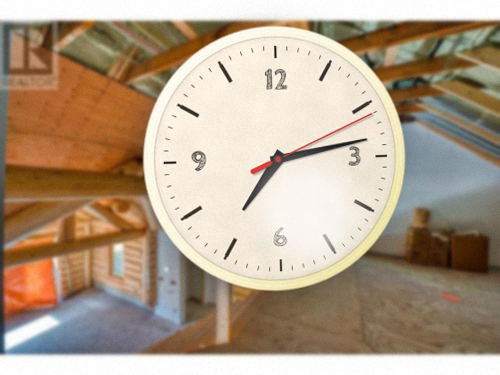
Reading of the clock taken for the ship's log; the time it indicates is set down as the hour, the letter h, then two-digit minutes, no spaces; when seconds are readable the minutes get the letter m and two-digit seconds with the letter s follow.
7h13m11s
